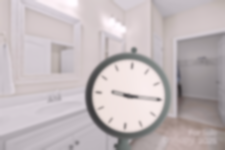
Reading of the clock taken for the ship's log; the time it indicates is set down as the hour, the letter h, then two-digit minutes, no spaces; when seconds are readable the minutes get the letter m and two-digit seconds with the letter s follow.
9h15
